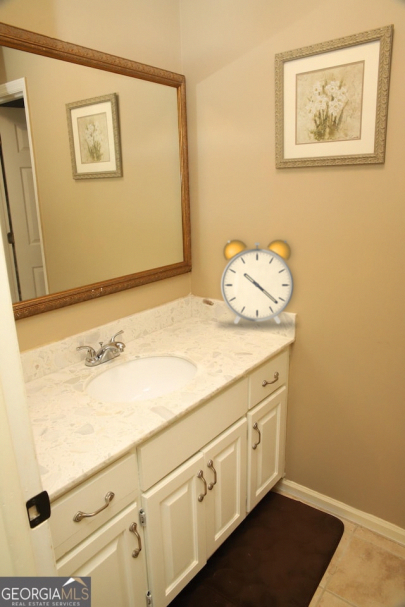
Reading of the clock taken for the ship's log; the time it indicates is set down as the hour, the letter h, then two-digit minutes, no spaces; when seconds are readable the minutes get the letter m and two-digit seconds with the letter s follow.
10h22
